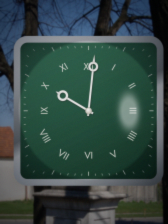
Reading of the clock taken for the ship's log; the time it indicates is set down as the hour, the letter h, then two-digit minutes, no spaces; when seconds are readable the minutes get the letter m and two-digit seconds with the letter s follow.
10h01
